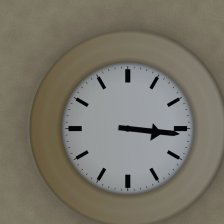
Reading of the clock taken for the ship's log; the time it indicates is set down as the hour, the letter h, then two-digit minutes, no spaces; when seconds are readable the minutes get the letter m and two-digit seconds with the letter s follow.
3h16
